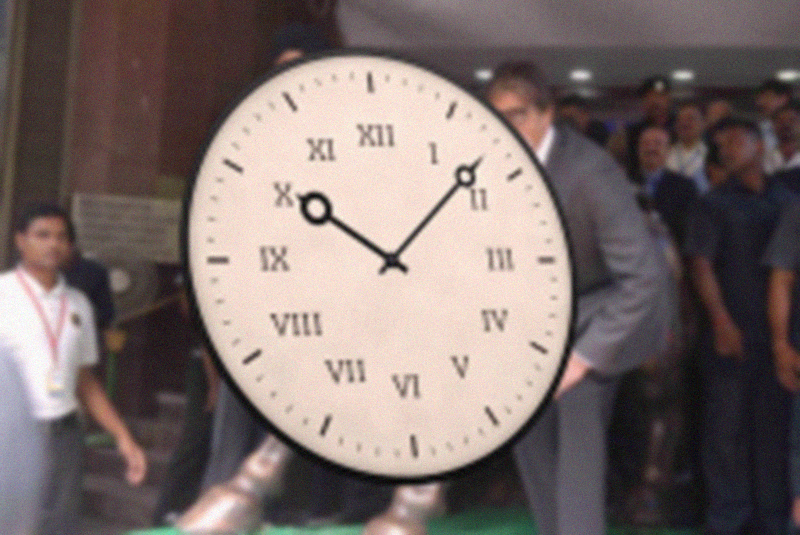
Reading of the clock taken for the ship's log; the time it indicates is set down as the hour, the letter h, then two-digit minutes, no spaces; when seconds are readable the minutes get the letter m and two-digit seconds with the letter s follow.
10h08
